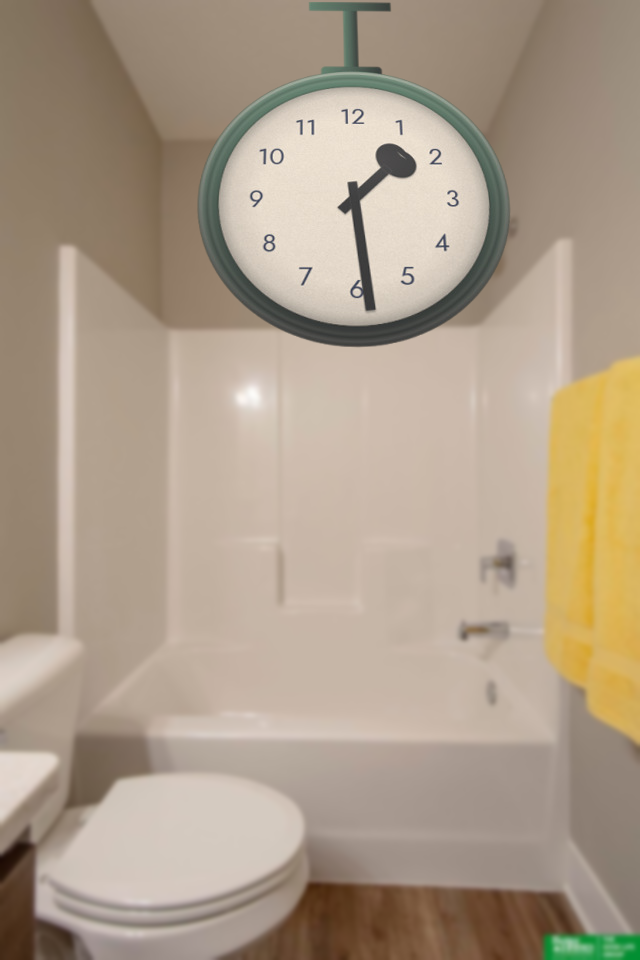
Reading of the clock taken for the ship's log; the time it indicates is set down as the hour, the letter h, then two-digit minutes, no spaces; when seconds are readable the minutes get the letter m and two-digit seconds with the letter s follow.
1h29
